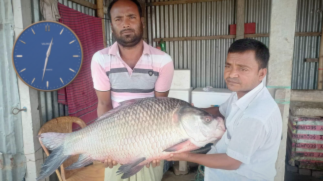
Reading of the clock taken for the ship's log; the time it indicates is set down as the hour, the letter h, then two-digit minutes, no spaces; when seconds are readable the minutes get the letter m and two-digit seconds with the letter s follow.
12h32
